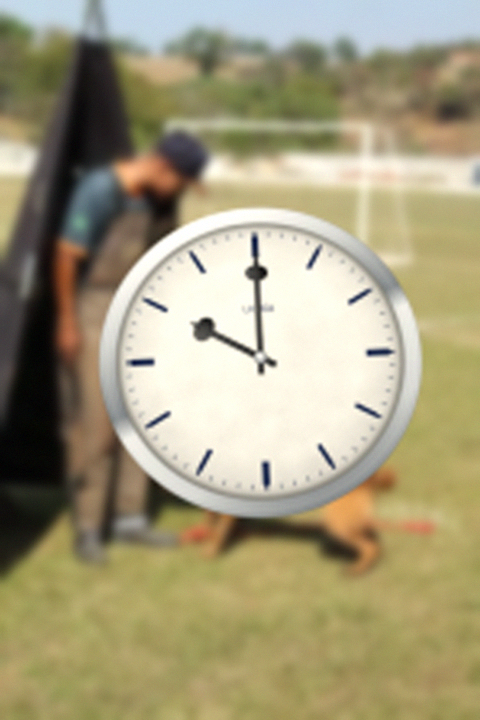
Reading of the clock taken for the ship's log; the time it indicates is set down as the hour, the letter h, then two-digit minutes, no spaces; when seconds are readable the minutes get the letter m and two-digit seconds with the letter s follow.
10h00
